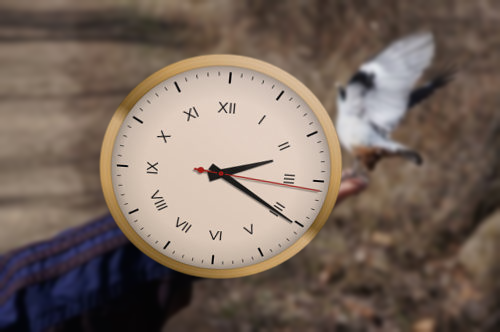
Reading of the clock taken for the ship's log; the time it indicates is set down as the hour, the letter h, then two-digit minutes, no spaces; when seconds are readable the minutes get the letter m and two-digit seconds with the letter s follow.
2h20m16s
